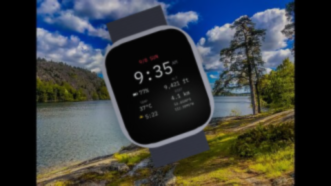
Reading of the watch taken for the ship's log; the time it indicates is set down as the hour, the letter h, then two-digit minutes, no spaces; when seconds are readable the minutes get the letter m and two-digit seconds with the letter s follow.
9h35
